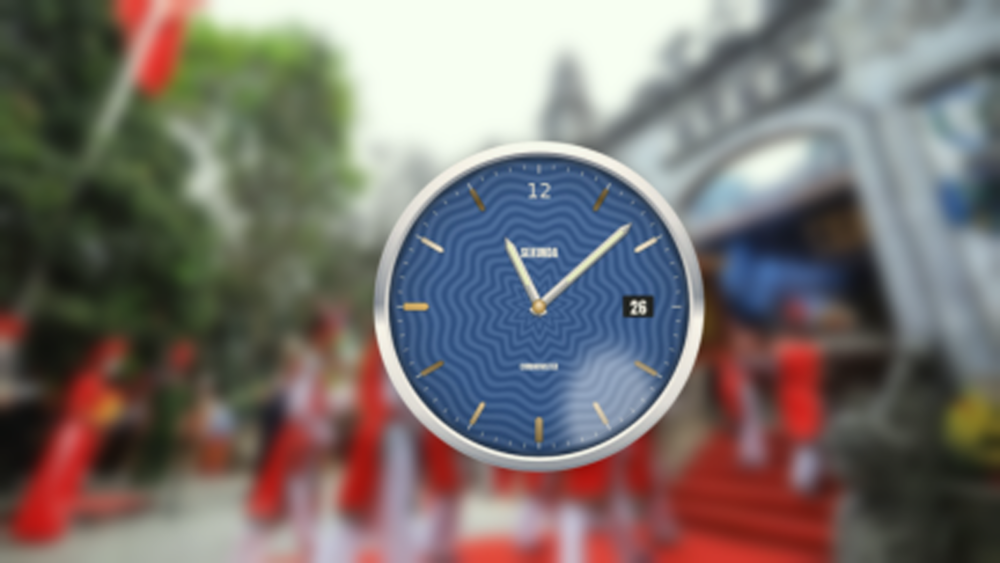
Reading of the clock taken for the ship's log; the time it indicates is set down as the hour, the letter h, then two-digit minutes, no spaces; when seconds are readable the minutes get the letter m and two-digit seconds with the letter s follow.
11h08
